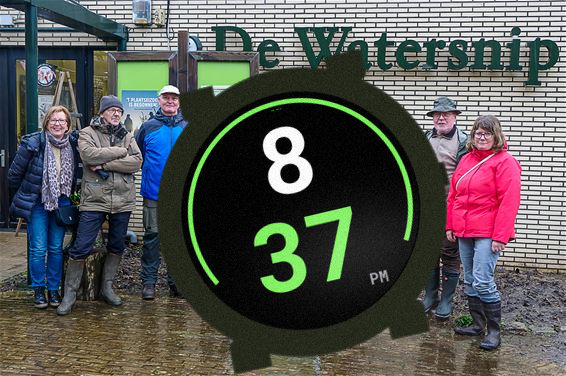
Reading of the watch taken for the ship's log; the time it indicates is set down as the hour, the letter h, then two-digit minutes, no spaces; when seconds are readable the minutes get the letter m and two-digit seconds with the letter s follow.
8h37
